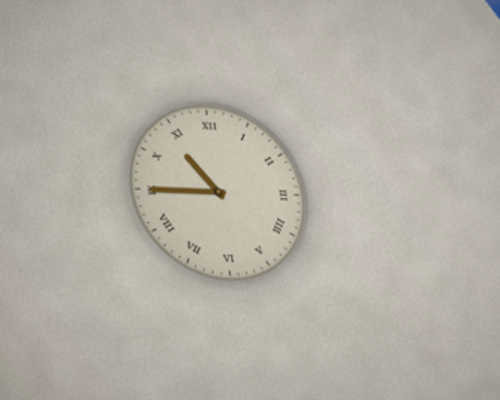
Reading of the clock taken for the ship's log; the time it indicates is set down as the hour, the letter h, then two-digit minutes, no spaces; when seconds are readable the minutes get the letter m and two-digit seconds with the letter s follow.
10h45
